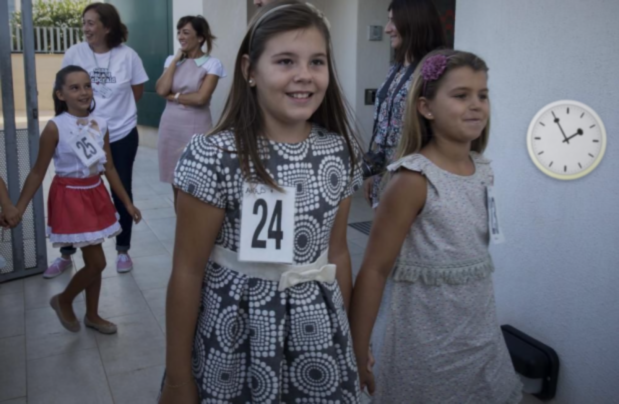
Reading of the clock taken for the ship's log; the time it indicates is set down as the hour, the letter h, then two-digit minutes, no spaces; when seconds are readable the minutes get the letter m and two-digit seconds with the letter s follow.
1h55
